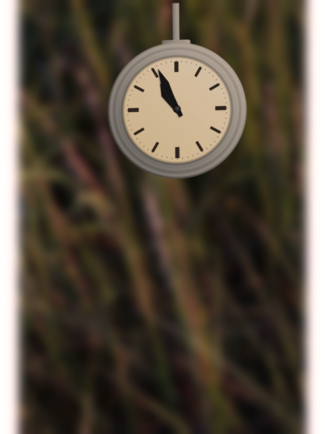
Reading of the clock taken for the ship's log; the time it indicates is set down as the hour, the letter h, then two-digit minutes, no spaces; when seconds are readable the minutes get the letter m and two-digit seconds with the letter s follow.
10h56
